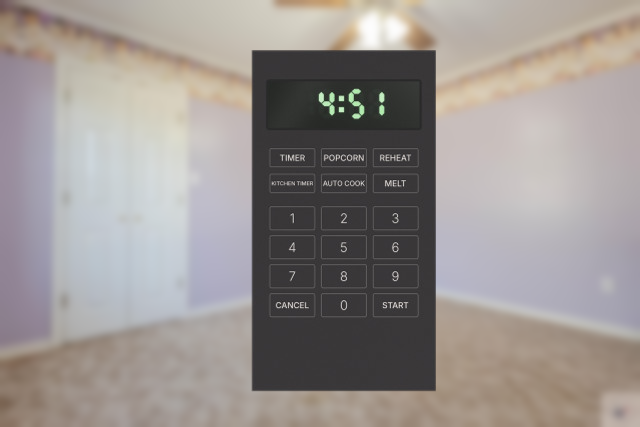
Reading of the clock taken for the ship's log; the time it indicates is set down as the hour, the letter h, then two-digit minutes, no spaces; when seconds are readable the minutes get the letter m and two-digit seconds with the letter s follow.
4h51
